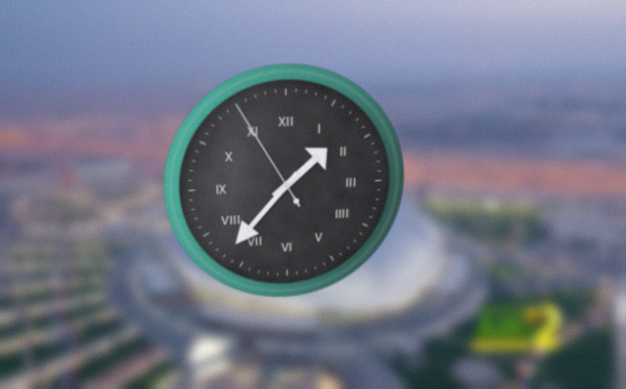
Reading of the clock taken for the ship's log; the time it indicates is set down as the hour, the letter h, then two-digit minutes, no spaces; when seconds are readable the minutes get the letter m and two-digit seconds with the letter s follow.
1h36m55s
